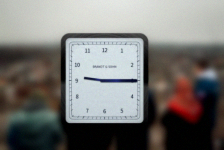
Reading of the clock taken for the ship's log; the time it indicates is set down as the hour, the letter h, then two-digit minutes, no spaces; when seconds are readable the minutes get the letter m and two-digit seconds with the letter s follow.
9h15
